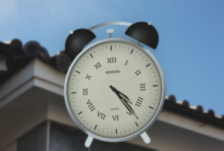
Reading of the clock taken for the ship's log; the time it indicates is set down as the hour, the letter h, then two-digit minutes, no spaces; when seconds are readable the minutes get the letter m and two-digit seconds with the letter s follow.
4h24
